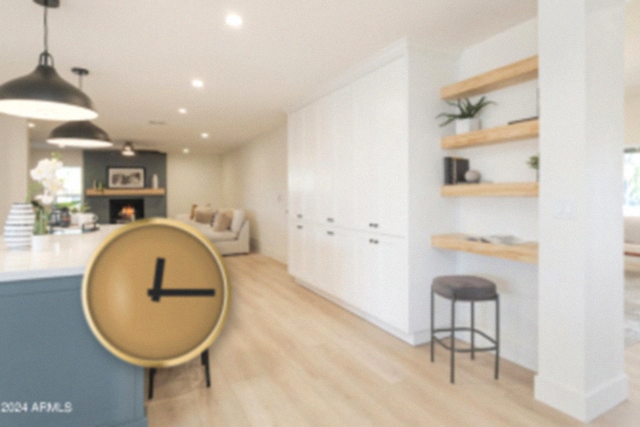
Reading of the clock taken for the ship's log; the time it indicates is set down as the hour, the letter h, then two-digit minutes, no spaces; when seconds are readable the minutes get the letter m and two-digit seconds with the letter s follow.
12h15
